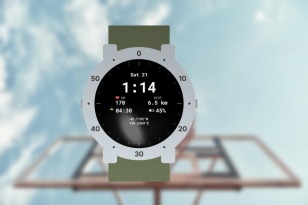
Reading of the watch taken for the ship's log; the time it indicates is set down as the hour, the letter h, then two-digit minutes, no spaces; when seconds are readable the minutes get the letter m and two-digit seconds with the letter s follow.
1h14
